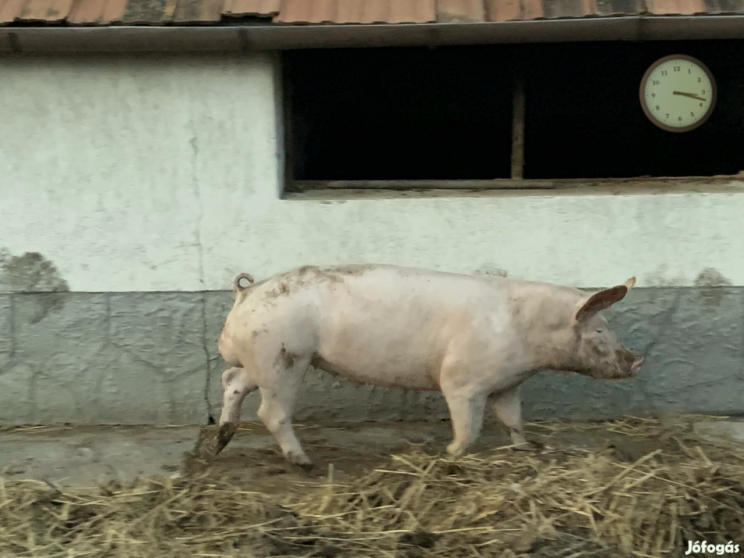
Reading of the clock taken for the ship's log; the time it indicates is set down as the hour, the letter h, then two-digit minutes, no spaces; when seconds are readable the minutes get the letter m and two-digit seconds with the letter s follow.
3h18
